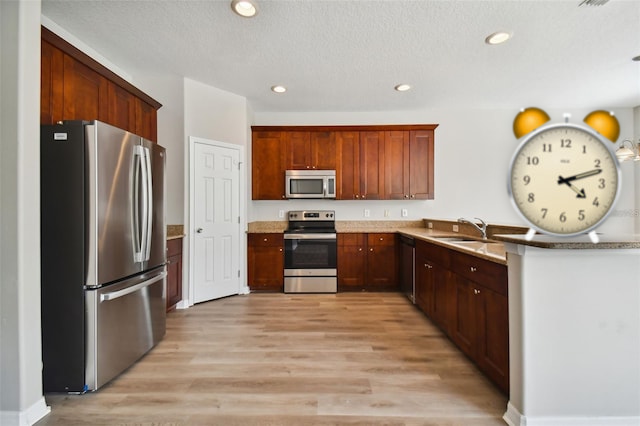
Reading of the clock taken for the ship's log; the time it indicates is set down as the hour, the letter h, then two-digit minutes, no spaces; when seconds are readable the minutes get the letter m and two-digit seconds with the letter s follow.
4h12
